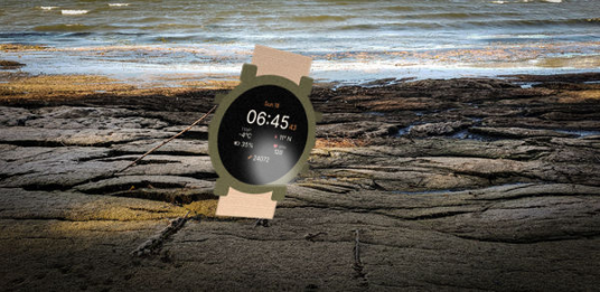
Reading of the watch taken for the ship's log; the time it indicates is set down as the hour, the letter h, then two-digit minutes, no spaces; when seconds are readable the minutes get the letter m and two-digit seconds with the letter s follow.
6h45
